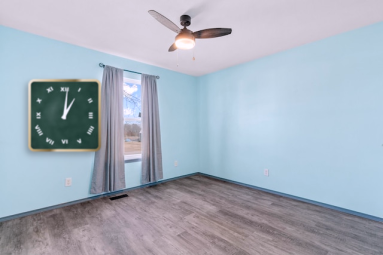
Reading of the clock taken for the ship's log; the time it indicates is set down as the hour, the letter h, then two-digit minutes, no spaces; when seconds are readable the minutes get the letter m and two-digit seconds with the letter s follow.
1h01
